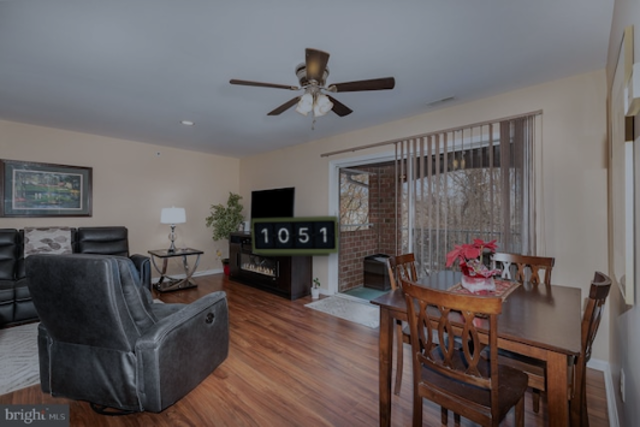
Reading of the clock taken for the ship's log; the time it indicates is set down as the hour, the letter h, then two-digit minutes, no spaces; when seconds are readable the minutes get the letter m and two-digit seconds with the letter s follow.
10h51
